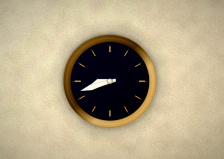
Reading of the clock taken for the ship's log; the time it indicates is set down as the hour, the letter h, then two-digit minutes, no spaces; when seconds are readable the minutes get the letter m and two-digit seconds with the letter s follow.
8h42
